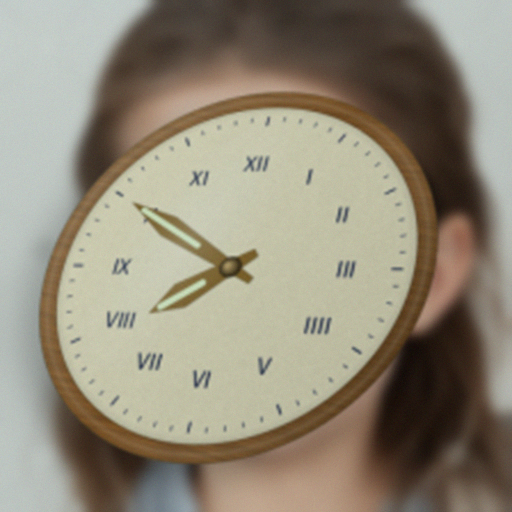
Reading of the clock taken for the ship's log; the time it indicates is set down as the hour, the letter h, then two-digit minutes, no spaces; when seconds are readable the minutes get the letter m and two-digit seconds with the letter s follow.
7h50
